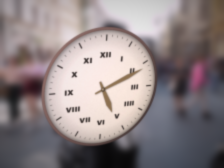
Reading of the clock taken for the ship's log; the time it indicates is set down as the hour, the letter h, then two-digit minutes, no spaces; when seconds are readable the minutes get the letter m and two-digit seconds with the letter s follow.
5h11
